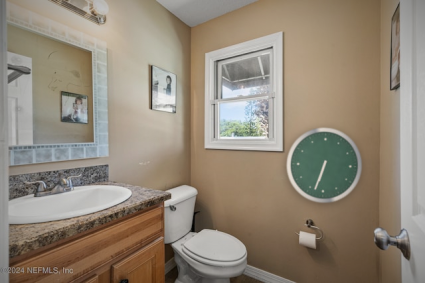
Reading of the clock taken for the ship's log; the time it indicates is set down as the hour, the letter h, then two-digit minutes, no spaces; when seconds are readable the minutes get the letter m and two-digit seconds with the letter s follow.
6h33
